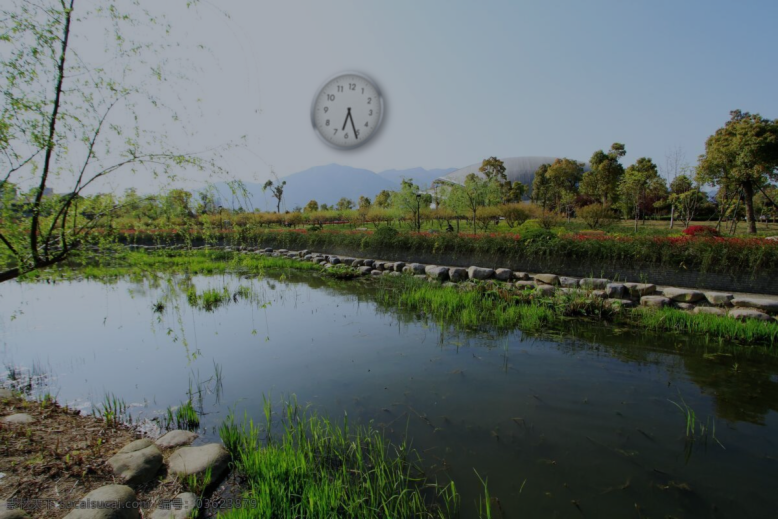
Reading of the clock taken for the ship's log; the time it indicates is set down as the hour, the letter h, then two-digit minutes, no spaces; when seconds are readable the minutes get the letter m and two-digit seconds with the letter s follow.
6h26
